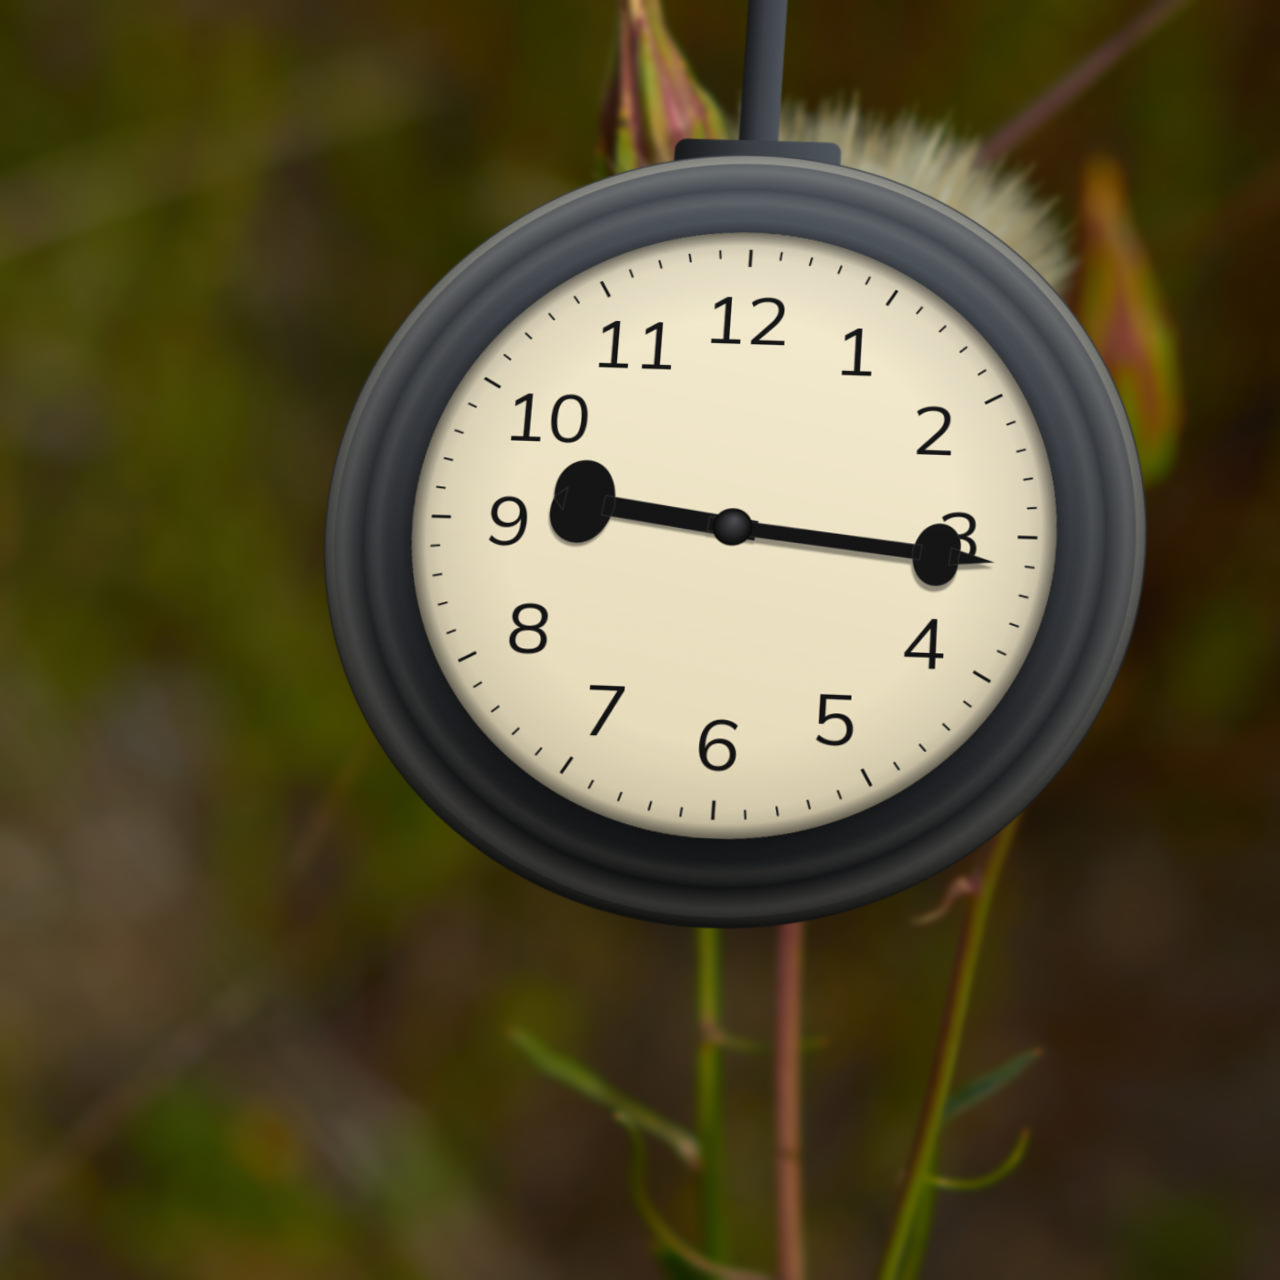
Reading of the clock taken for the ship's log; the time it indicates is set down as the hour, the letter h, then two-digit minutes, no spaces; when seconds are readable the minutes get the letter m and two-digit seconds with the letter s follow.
9h16
